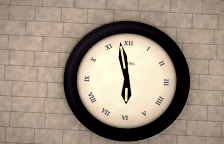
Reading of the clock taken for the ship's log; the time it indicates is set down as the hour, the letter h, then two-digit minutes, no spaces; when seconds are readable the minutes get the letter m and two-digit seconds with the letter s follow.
5h58
